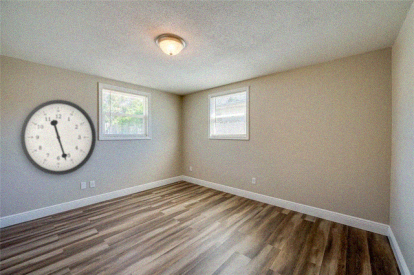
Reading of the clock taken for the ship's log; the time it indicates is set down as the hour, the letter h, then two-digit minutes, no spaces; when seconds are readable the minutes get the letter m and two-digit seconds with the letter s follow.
11h27
